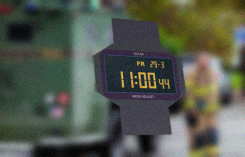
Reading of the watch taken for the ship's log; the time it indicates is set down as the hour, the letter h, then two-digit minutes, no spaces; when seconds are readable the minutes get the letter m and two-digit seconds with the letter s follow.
11h00m44s
